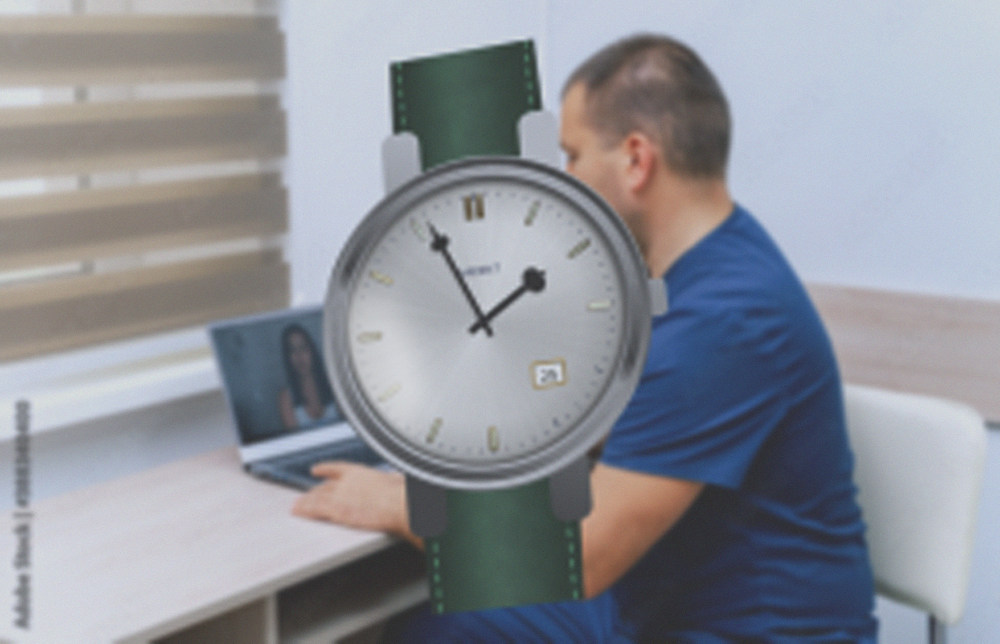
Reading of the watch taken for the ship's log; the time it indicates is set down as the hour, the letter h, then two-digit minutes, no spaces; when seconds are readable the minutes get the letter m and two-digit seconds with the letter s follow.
1h56
